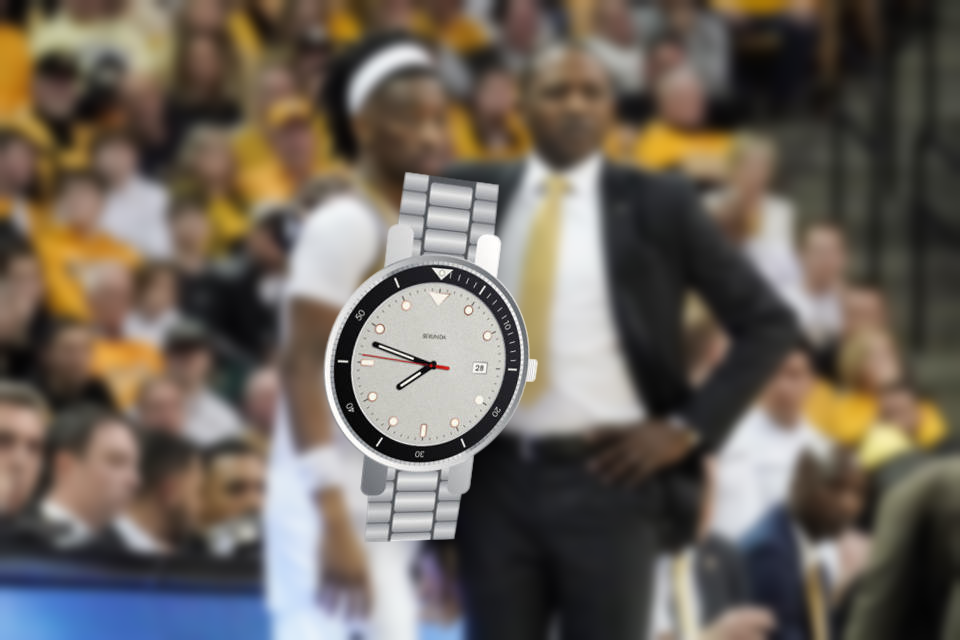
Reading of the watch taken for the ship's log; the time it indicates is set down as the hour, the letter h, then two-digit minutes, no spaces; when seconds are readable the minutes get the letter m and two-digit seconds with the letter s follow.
7h47m46s
